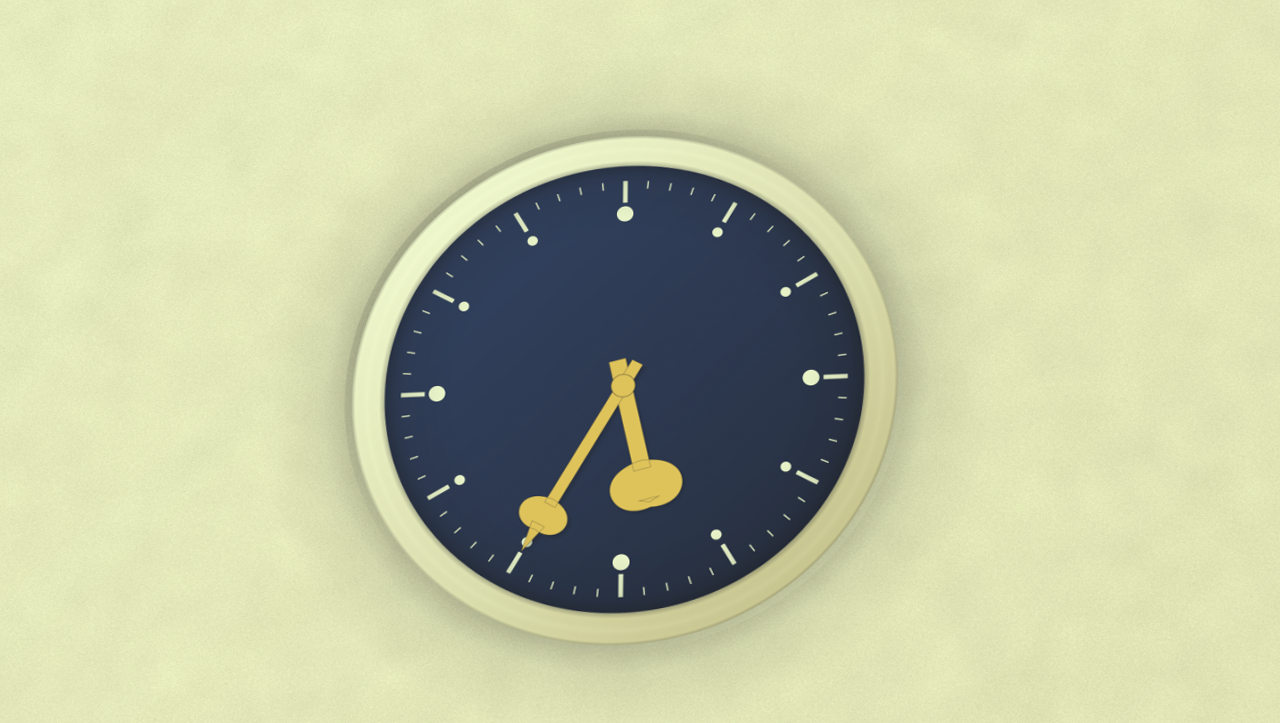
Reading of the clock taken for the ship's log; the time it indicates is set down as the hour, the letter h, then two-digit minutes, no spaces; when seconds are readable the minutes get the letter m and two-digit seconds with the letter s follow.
5h35
